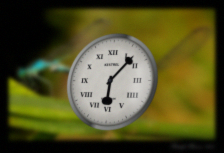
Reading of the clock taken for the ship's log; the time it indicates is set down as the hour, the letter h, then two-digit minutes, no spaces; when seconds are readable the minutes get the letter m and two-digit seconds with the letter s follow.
6h07
